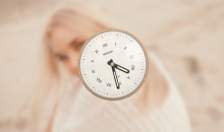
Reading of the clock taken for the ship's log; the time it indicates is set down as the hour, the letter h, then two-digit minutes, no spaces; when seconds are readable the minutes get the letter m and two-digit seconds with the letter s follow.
4h31
